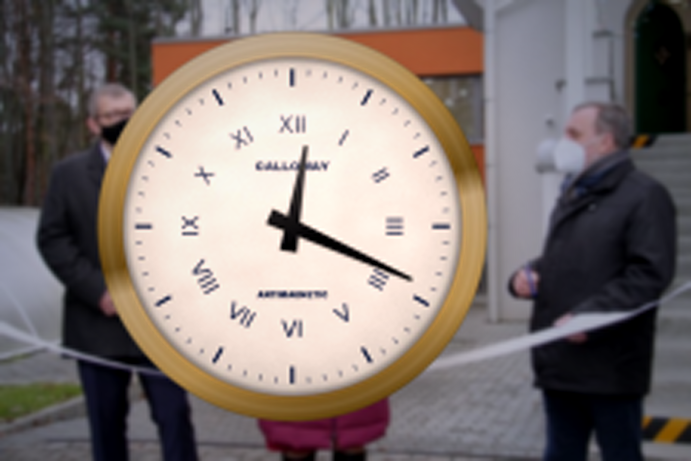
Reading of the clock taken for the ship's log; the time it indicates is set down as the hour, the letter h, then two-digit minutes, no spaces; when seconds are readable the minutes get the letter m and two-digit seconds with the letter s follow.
12h19
